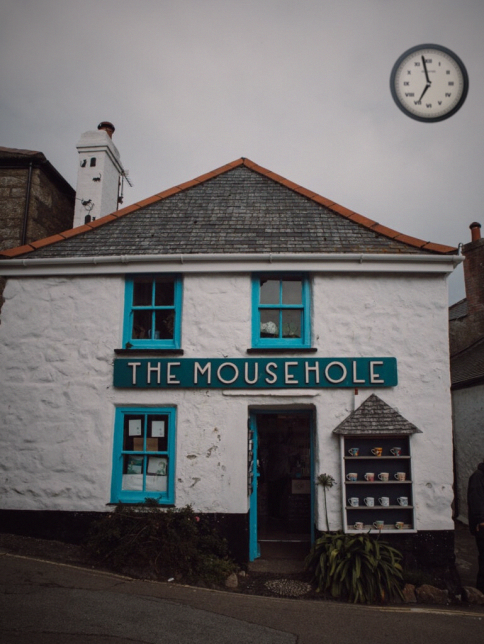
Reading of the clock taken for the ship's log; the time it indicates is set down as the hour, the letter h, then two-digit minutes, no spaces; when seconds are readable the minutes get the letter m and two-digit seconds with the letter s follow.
6h58
